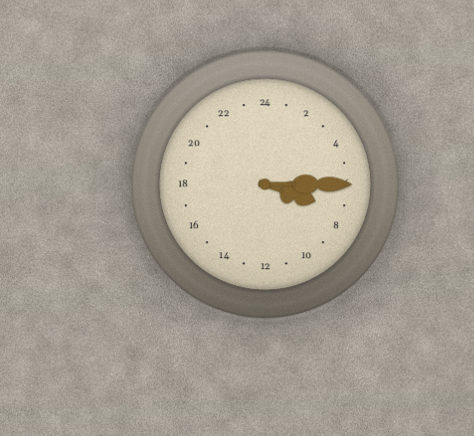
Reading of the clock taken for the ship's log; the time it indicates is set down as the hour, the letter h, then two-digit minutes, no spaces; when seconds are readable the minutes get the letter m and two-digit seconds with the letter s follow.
7h15
